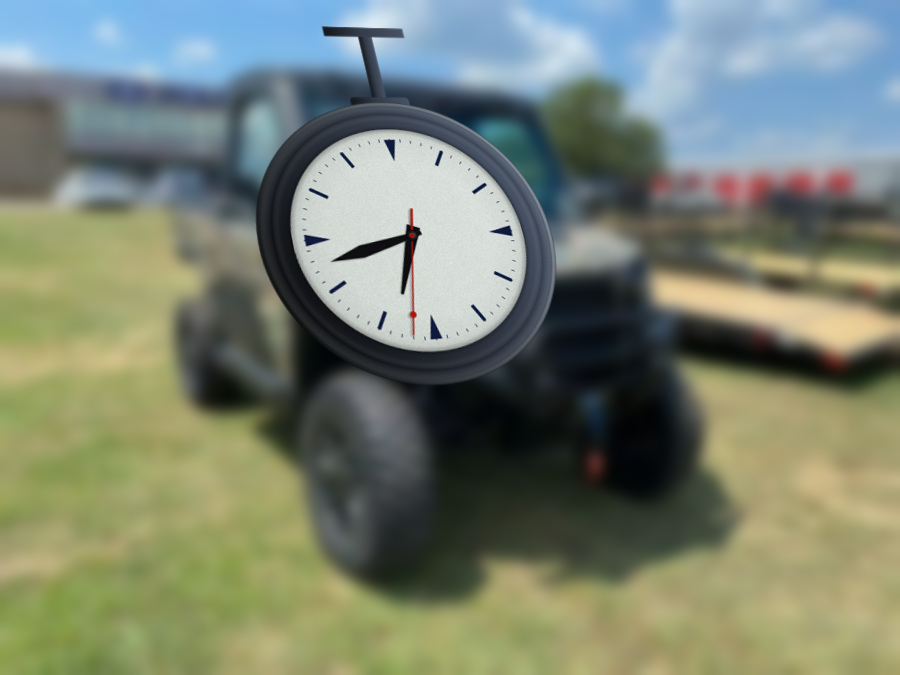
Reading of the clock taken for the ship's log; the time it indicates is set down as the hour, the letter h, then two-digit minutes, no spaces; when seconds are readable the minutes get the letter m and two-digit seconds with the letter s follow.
6h42m32s
